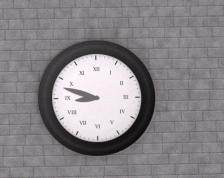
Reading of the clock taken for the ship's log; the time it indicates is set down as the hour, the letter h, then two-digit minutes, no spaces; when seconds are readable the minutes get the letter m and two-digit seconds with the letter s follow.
8h48
